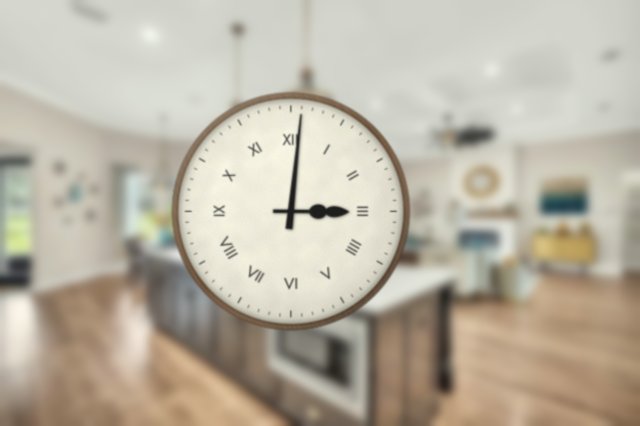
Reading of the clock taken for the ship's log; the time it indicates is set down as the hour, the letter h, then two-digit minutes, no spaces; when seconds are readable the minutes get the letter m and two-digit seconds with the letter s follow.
3h01
